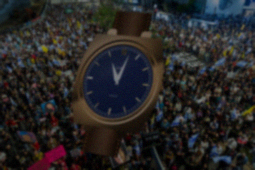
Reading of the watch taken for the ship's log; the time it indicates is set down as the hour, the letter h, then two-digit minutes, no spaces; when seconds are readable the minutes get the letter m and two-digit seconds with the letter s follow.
11h02
